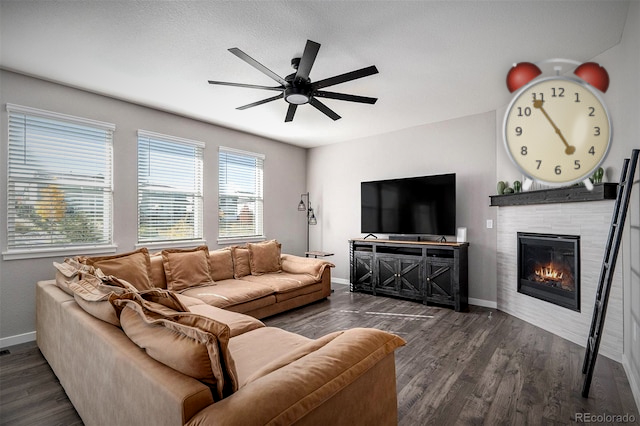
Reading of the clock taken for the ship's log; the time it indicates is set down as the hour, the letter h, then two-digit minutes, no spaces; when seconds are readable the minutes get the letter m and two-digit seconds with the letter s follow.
4h54
